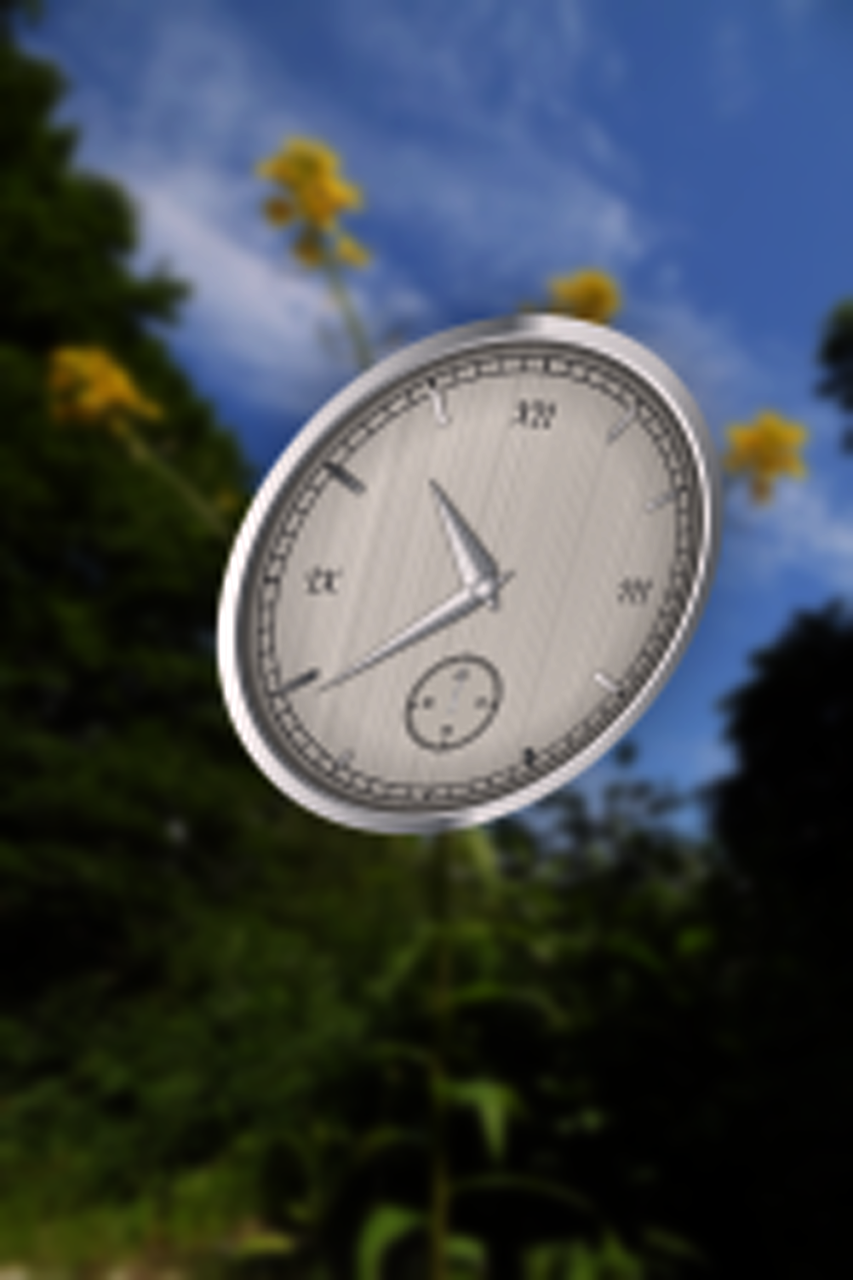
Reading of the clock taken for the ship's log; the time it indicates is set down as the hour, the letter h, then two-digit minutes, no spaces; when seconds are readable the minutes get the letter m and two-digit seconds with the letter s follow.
10h39
